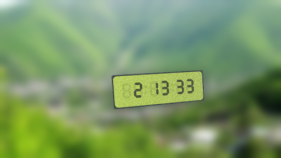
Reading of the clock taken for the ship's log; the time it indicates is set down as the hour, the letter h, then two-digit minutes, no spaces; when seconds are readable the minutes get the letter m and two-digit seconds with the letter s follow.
2h13m33s
